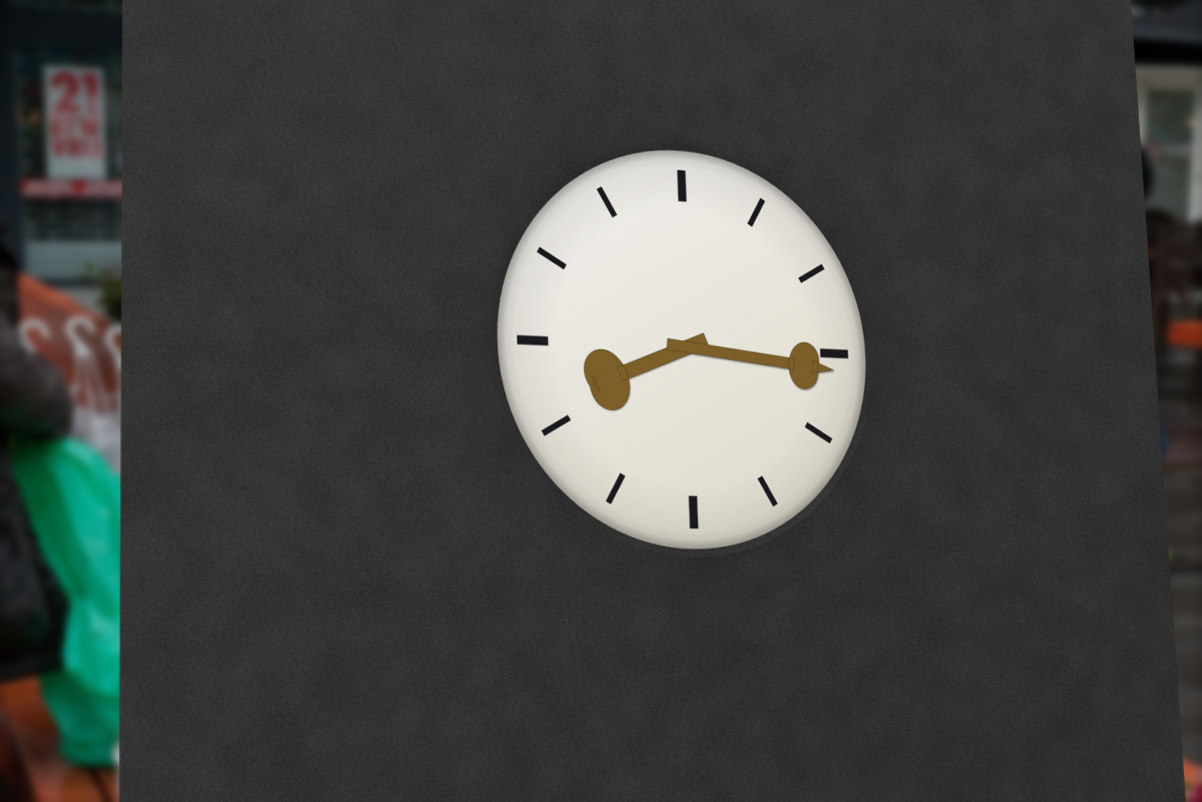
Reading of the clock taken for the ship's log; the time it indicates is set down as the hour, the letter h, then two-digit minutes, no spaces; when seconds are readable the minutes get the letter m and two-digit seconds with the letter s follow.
8h16
